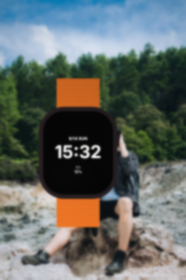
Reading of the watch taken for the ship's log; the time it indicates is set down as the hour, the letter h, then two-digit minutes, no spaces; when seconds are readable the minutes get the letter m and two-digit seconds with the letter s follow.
15h32
